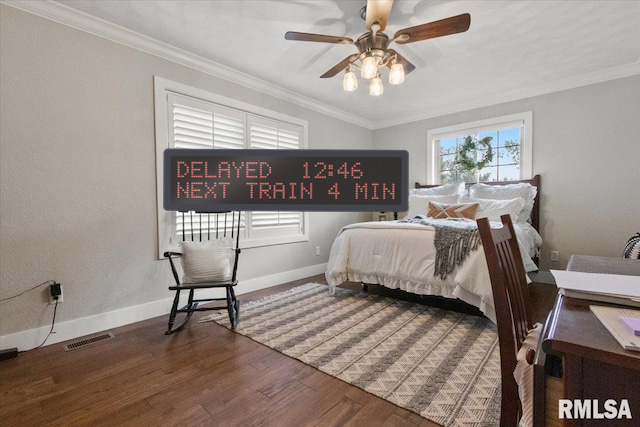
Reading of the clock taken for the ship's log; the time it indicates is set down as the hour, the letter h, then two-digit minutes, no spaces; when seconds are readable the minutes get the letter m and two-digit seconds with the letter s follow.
12h46
